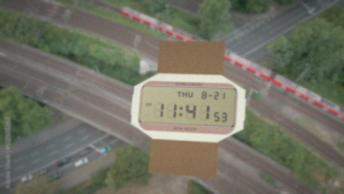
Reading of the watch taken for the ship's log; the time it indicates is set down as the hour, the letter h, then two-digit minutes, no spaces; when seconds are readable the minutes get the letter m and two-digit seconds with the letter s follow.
11h41
